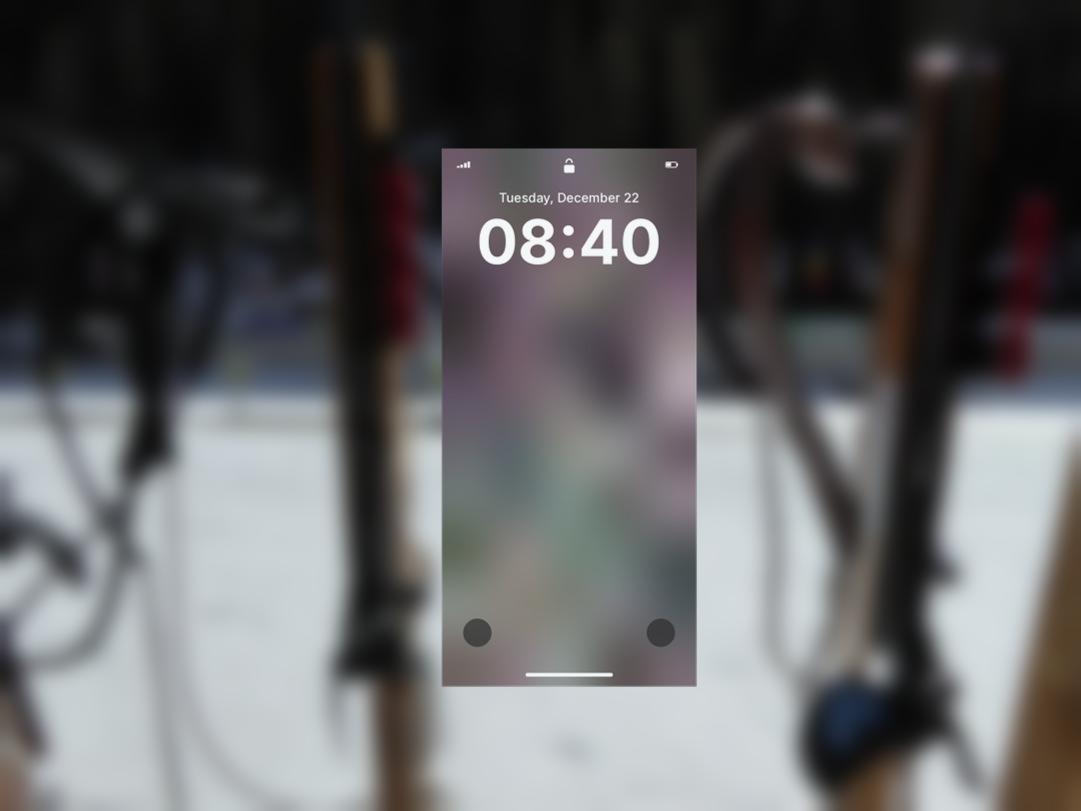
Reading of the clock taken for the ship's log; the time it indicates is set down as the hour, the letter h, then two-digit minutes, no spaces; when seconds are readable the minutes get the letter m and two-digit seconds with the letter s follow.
8h40
